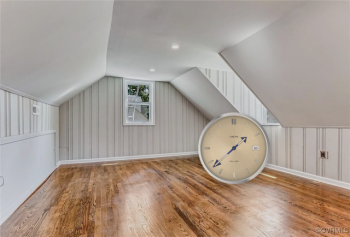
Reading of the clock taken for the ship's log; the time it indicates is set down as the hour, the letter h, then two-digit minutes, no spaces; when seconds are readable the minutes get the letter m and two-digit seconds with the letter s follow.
1h38
